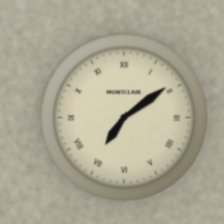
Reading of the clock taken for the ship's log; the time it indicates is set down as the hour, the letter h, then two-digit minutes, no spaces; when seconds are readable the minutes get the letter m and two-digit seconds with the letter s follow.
7h09
